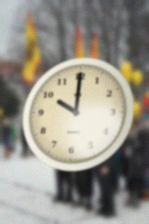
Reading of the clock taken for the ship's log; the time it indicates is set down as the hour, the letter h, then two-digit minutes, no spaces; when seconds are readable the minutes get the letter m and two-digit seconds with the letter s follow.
10h00
